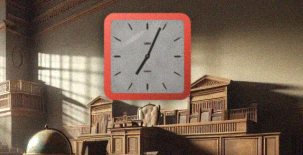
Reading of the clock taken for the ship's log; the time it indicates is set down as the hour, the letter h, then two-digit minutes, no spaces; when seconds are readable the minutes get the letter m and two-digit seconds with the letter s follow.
7h04
